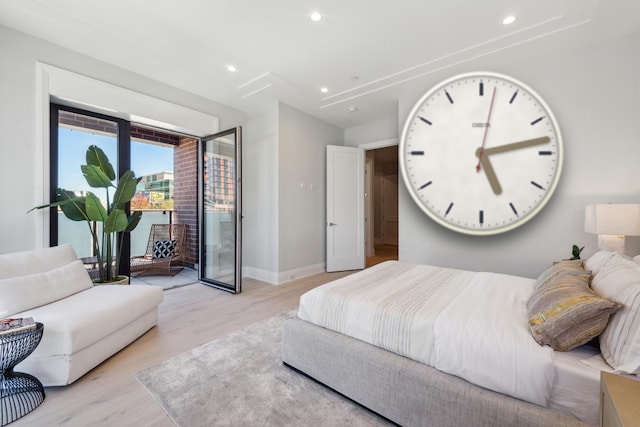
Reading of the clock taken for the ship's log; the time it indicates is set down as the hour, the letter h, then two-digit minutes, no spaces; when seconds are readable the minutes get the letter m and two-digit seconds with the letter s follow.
5h13m02s
